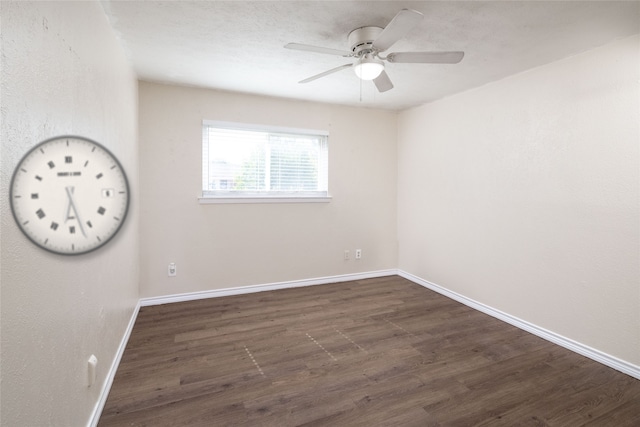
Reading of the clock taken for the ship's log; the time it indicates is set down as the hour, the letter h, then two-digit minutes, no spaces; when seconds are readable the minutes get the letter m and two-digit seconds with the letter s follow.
6h27
